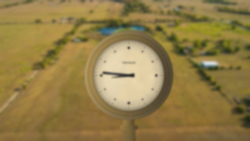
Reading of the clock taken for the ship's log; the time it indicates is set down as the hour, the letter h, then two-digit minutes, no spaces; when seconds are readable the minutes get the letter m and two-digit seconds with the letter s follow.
8h46
